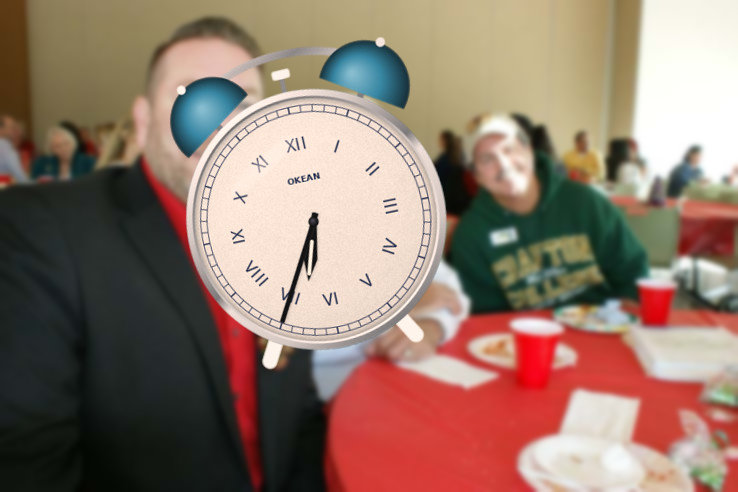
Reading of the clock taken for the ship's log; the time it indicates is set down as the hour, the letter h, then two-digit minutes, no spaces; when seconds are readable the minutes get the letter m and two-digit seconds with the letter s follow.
6h35
